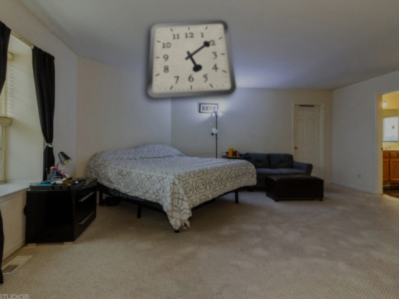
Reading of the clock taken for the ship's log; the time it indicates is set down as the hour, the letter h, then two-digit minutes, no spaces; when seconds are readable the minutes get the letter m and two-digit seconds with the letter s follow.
5h09
